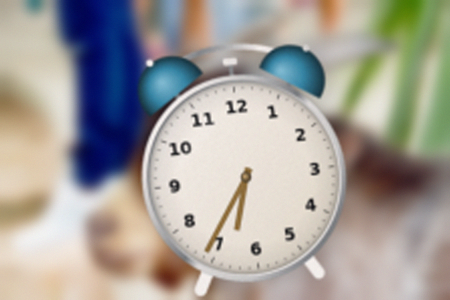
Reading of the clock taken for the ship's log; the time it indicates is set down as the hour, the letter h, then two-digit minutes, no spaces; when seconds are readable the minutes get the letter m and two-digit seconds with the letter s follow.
6h36
